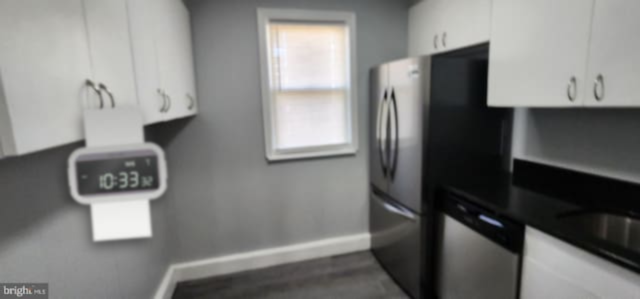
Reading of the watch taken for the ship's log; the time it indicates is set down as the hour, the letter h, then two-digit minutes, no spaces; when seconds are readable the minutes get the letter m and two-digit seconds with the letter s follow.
10h33
